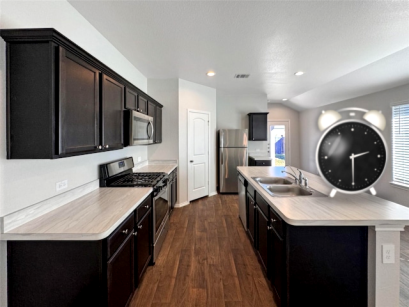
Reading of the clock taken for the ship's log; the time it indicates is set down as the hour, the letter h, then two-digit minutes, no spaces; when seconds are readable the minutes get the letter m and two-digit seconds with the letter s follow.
2h30
